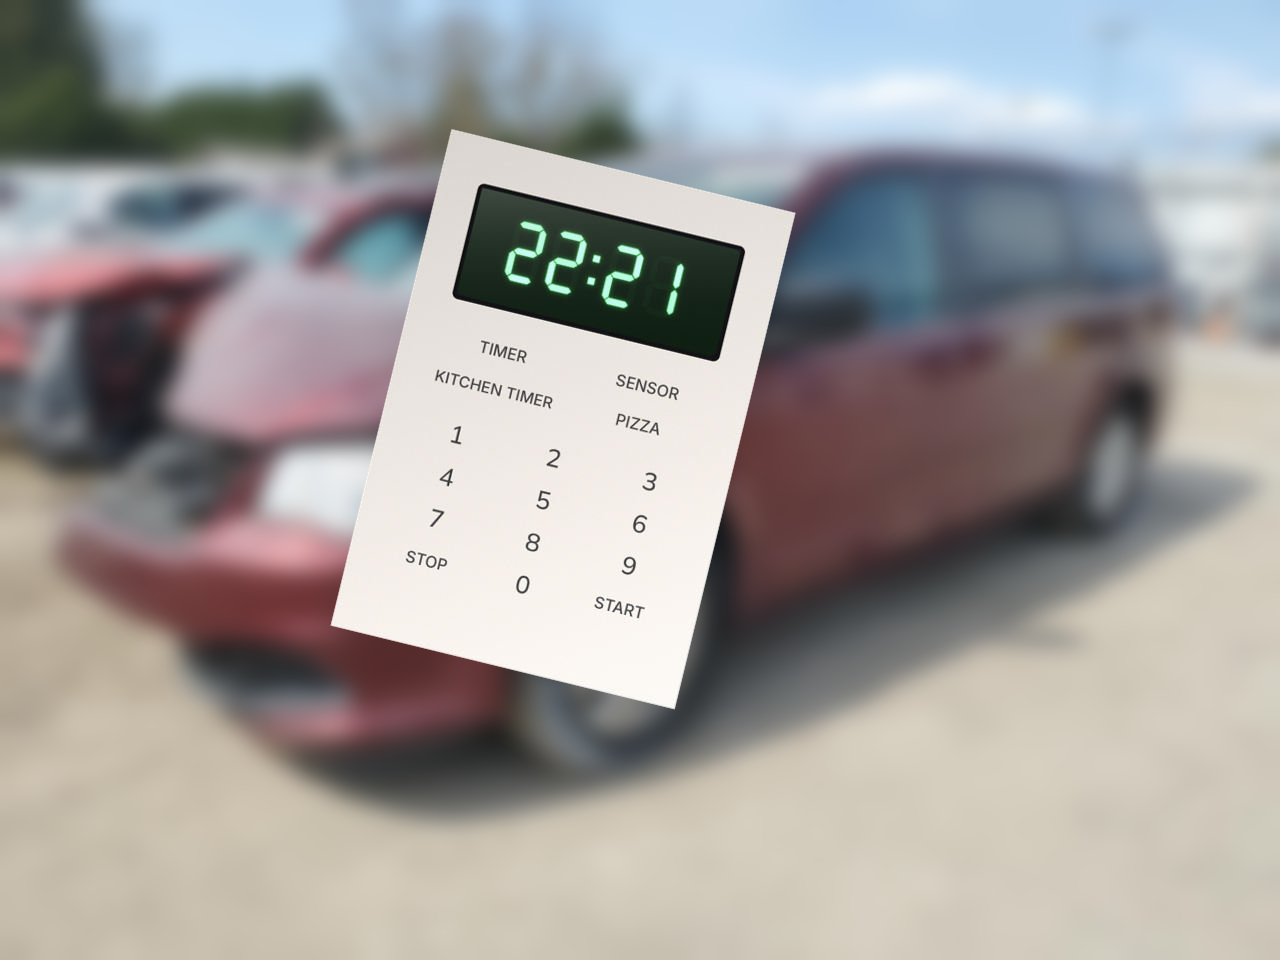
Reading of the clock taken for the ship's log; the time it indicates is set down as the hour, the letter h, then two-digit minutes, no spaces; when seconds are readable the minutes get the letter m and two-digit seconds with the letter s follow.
22h21
